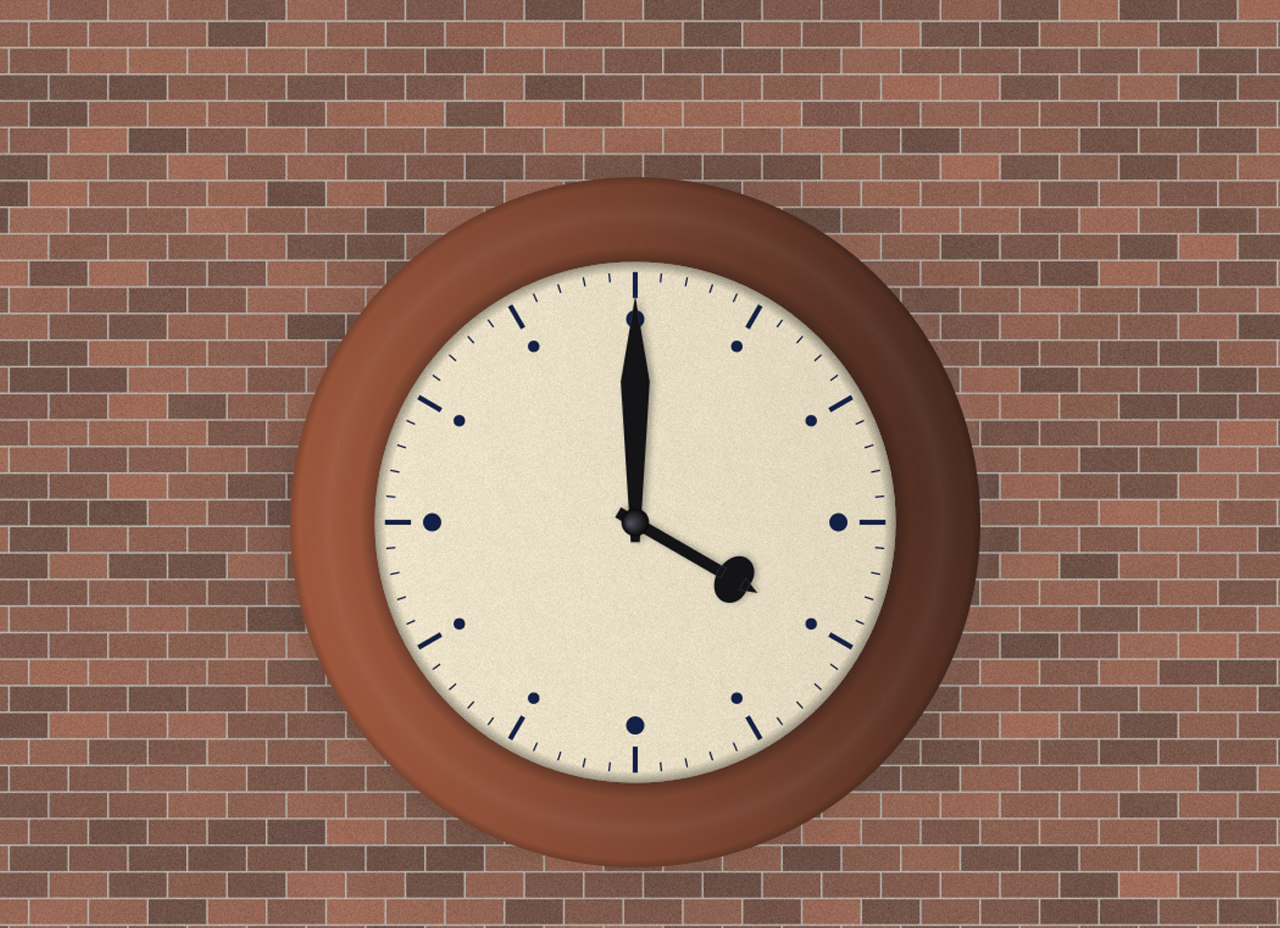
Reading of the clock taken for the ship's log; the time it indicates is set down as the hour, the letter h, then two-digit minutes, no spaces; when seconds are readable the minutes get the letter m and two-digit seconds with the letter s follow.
4h00
